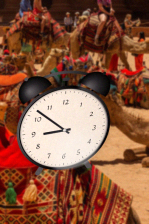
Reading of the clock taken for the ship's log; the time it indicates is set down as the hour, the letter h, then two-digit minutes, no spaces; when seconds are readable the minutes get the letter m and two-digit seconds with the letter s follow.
8h52
